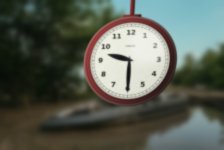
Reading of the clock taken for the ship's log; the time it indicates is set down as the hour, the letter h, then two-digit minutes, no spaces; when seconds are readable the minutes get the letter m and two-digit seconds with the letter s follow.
9h30
